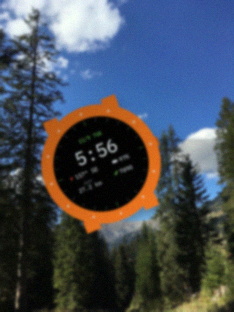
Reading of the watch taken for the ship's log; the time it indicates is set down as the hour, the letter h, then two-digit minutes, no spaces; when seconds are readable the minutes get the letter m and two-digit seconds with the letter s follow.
5h56
